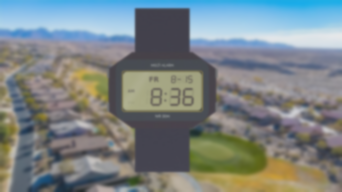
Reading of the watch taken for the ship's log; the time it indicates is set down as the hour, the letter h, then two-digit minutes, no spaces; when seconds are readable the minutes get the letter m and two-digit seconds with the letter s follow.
8h36
